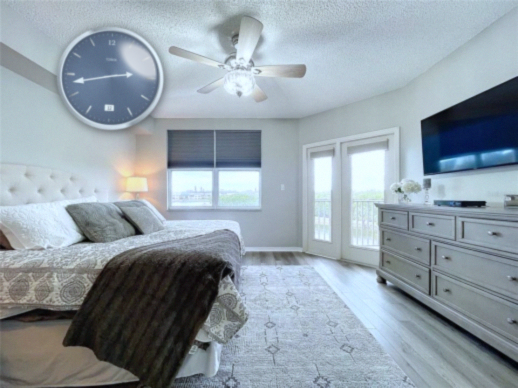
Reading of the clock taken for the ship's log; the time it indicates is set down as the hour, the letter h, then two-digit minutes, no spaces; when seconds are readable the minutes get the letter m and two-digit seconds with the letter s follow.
2h43
